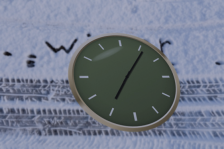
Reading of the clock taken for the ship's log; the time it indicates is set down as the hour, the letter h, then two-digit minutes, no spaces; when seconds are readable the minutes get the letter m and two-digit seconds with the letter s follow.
7h06
